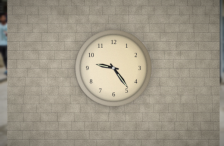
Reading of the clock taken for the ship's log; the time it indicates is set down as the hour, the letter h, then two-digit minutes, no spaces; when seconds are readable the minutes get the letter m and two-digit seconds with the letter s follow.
9h24
